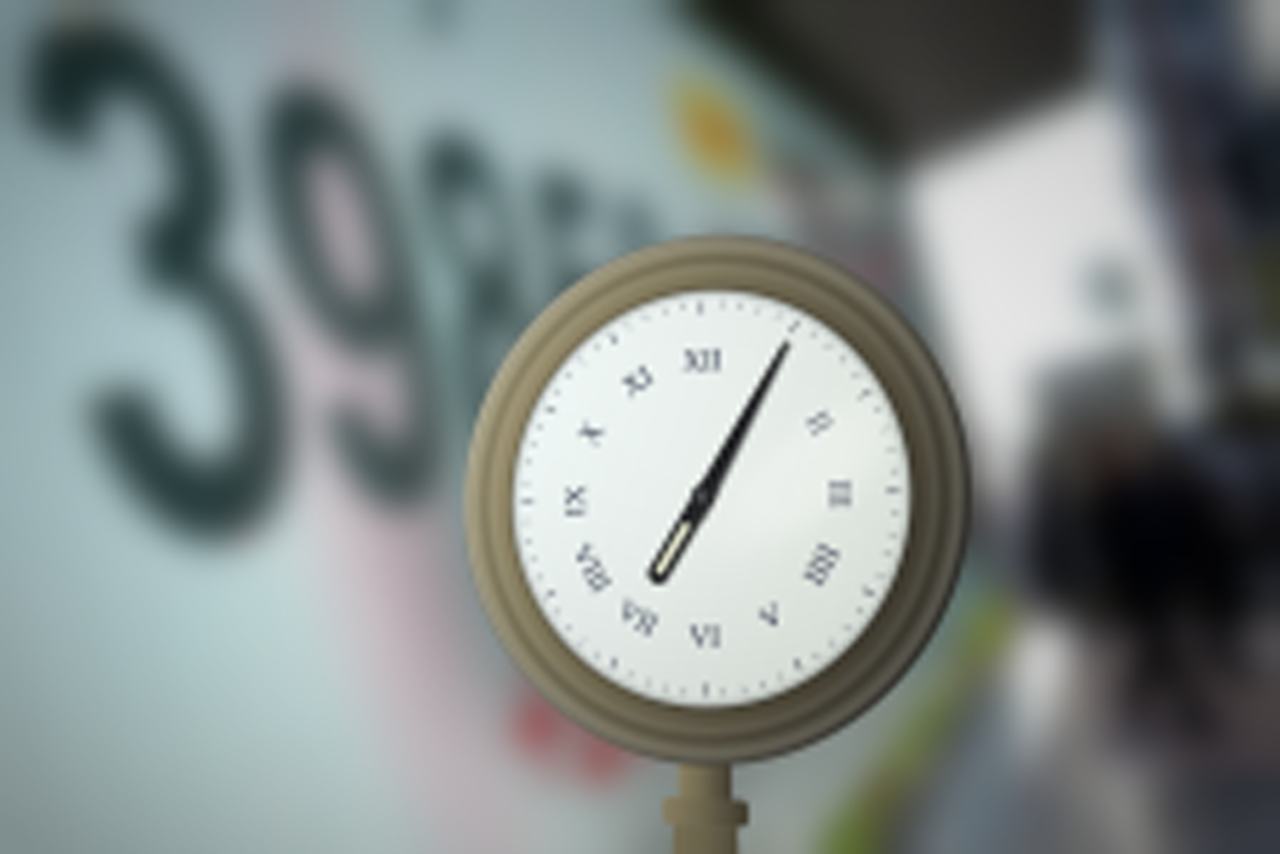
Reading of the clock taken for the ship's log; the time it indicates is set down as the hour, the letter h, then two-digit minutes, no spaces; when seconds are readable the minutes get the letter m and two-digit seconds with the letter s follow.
7h05
